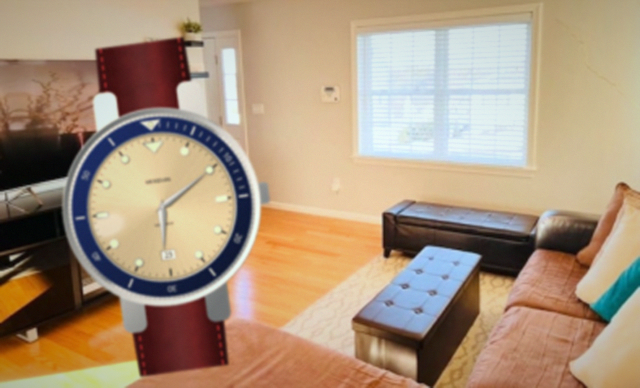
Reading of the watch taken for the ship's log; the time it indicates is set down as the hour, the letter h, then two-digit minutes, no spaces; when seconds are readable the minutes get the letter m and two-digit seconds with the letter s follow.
6h10
